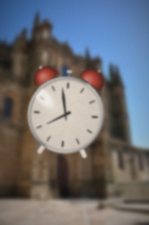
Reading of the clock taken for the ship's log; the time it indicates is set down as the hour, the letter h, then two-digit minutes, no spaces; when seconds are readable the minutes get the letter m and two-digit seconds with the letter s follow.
7h58
